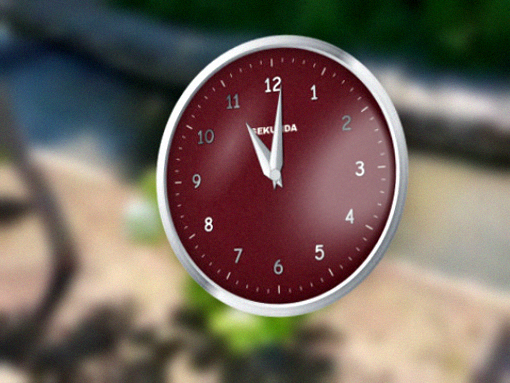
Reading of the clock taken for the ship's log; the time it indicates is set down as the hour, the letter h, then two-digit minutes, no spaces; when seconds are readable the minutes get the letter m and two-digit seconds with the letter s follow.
11h01
